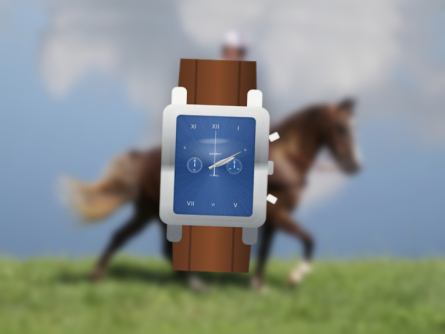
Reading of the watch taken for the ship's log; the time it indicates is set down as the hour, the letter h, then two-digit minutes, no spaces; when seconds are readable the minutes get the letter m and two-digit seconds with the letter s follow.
2h10
